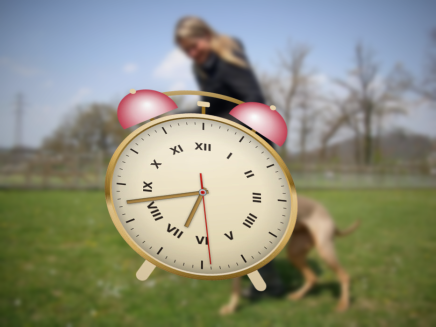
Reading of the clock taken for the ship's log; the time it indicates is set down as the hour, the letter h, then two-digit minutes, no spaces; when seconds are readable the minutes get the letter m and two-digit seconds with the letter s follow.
6h42m29s
